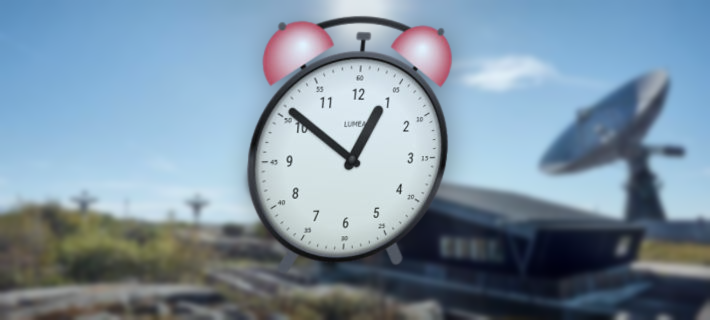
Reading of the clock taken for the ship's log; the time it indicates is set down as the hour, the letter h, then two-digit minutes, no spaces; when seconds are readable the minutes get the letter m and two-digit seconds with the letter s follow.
12h51
